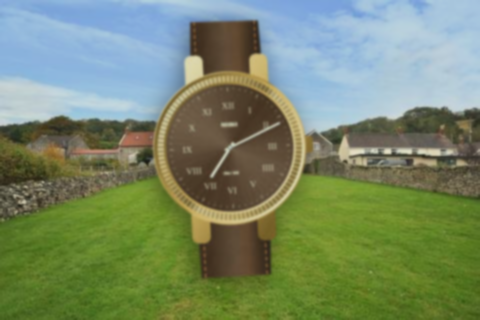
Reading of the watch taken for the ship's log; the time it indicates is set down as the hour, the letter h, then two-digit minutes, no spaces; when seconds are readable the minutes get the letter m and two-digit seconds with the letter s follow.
7h11
